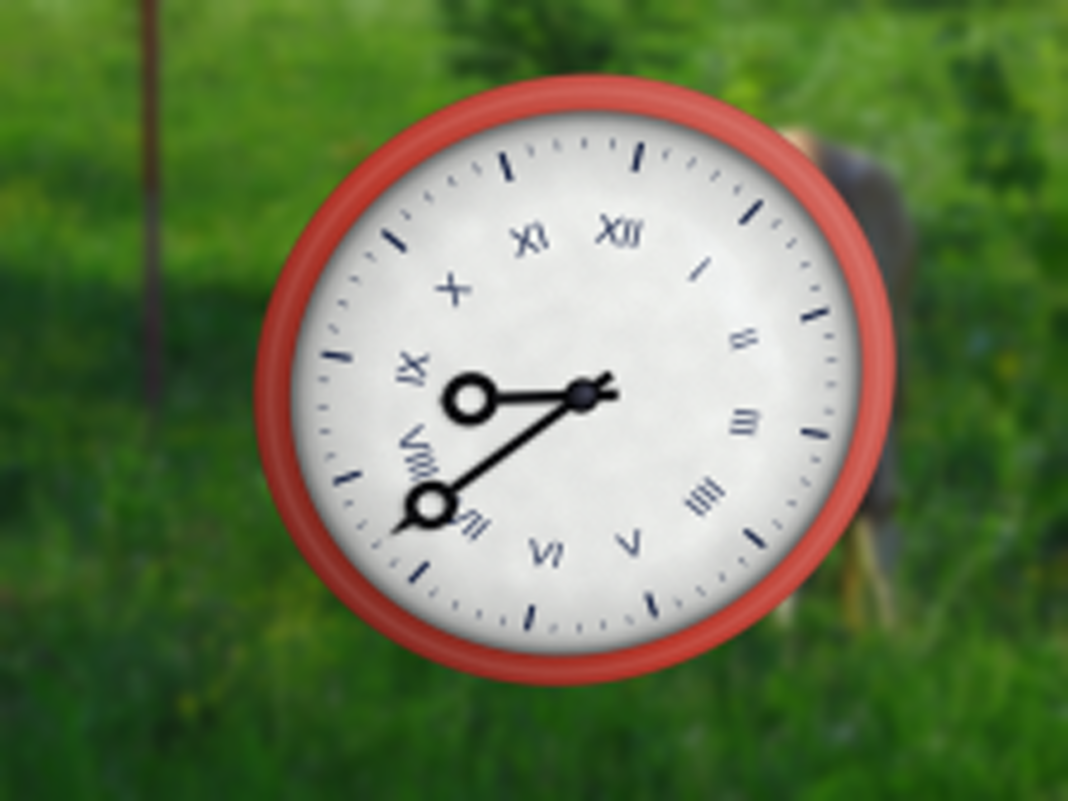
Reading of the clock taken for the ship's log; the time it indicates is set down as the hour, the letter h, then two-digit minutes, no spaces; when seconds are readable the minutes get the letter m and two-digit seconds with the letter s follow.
8h37
